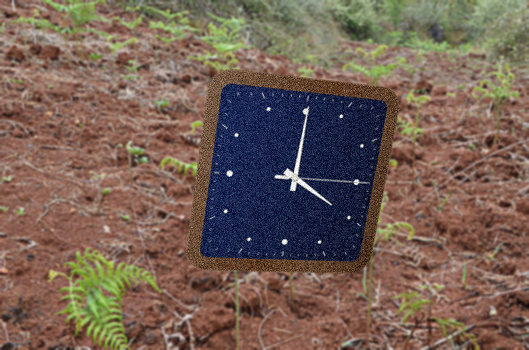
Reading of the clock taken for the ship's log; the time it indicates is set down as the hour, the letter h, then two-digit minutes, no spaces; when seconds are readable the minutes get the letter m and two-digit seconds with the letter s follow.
4h00m15s
